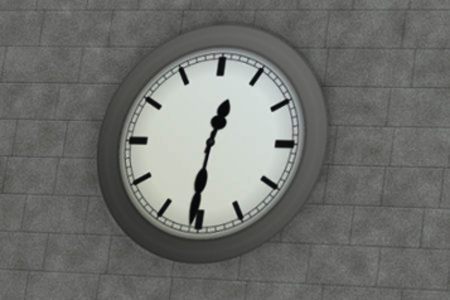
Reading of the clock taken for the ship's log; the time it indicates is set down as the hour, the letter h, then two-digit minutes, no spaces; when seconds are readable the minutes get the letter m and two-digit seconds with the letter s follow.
12h31
